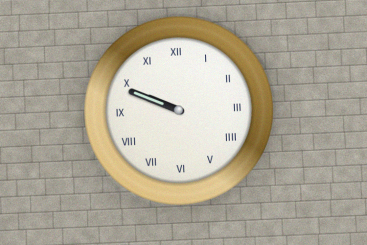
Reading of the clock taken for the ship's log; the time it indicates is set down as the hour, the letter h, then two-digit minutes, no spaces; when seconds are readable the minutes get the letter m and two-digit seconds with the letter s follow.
9h49
